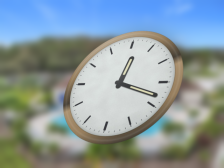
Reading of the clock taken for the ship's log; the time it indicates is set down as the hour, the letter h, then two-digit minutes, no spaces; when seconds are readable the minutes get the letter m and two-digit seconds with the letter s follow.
12h18
